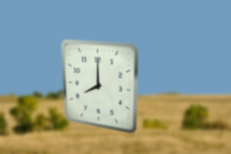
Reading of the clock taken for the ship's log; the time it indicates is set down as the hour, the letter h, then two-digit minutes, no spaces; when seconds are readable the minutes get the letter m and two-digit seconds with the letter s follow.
8h00
